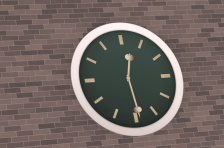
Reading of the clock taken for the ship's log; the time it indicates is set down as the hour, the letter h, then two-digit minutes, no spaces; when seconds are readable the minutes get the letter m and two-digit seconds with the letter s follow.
12h29
